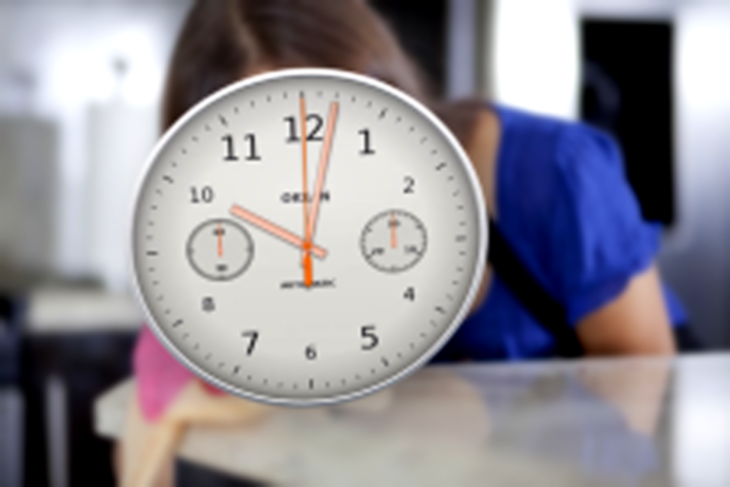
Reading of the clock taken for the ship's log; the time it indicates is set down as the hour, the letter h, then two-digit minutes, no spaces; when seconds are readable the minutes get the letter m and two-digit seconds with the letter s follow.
10h02
